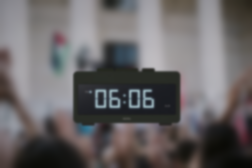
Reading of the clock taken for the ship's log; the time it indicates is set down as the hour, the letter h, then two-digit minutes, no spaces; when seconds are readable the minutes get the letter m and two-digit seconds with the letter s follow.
6h06
